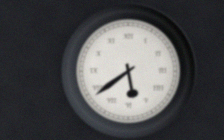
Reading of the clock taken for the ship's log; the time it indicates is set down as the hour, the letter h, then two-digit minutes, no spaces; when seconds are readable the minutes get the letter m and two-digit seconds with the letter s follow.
5h39
